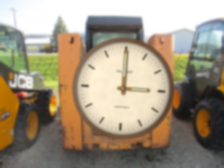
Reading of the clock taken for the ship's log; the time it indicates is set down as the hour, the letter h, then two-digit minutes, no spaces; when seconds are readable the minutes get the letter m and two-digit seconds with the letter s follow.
3h00
